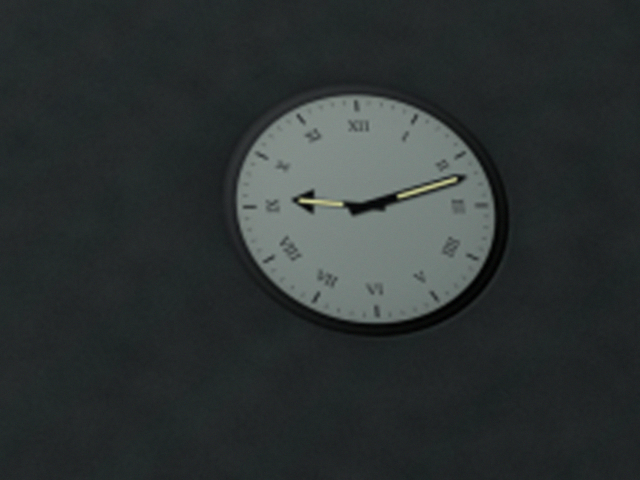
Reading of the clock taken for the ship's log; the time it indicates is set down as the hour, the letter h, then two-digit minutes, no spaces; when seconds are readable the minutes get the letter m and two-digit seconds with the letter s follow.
9h12
